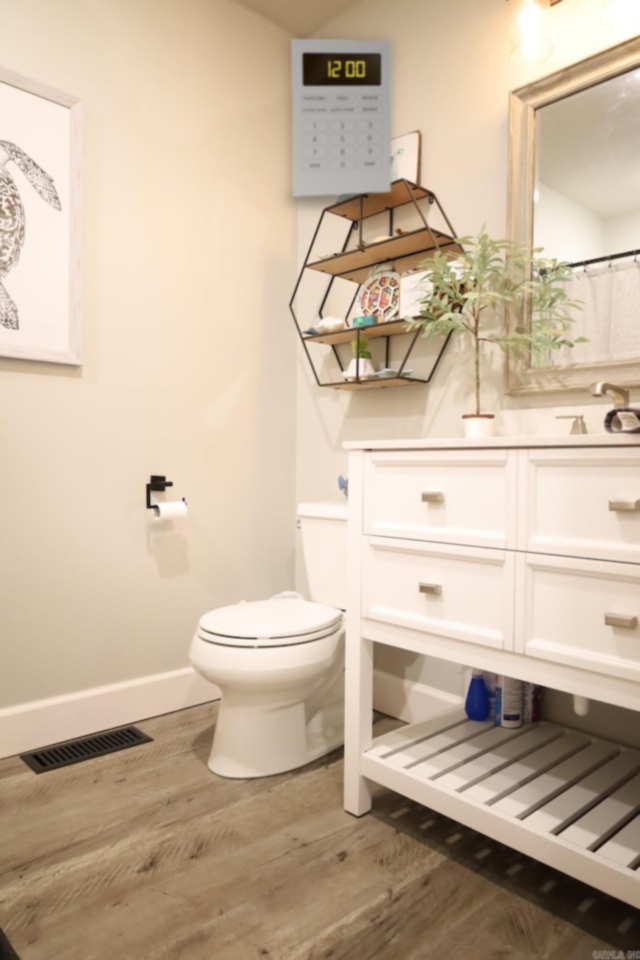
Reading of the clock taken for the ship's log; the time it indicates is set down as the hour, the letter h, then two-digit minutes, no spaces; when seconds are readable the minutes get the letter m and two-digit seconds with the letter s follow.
12h00
